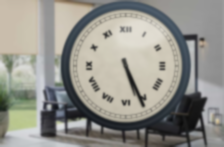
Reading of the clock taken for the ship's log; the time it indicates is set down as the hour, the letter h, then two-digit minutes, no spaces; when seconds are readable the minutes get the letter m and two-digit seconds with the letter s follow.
5h26
